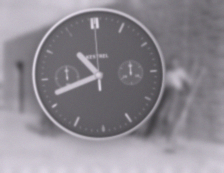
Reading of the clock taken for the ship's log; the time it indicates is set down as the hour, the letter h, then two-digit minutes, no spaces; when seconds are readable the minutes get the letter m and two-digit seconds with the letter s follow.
10h42
